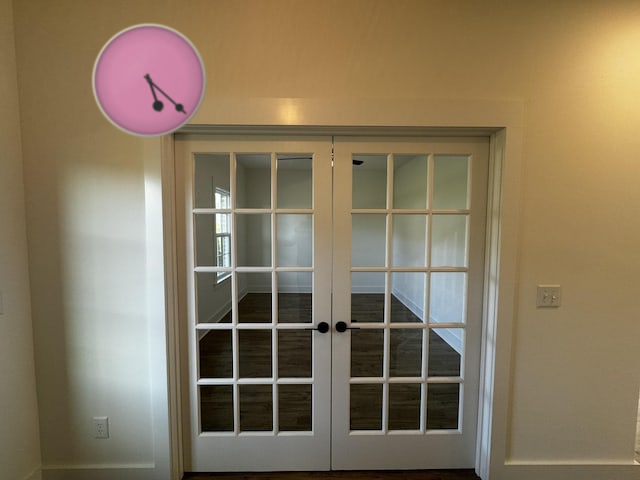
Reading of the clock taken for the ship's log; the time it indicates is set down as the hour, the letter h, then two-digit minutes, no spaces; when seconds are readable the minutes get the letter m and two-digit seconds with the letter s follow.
5h22
